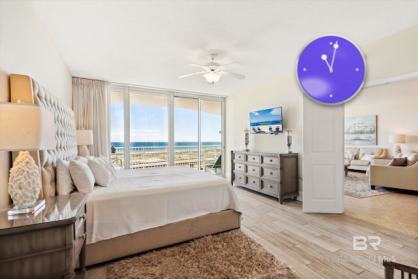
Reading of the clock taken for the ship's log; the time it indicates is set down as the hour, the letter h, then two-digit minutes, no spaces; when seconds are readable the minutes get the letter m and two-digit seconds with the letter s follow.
11h02
